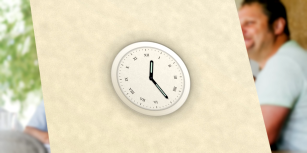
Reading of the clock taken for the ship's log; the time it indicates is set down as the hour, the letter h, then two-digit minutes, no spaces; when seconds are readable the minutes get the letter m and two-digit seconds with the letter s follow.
12h25
